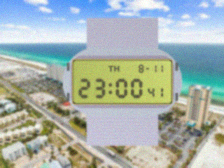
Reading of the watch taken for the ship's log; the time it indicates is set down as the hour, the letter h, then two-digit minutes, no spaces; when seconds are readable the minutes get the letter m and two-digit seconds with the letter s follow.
23h00m41s
